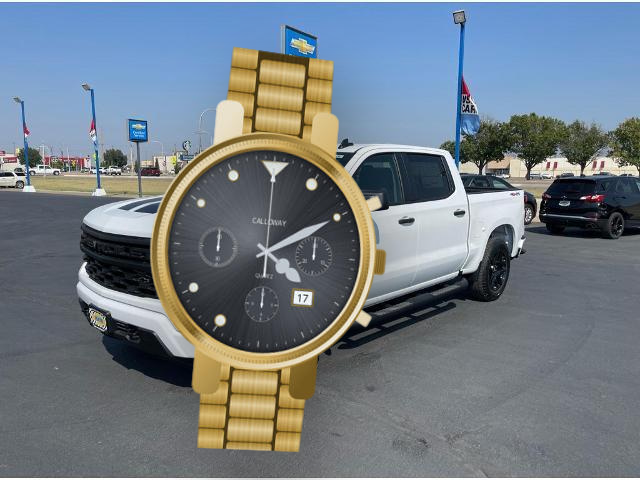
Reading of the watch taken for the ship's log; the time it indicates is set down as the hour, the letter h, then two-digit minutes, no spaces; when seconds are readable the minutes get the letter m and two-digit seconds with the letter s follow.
4h10
